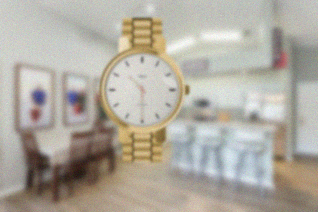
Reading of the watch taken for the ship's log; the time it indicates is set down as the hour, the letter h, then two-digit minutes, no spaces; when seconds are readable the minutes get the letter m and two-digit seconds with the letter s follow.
10h30
